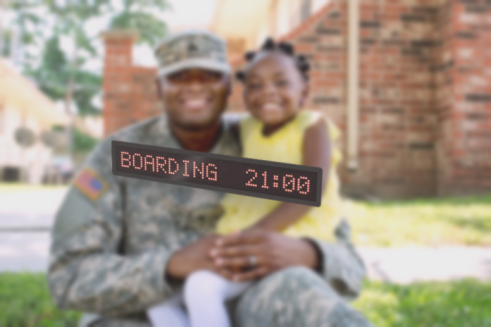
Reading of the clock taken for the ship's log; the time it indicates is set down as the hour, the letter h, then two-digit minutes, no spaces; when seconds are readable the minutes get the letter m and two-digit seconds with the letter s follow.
21h00
